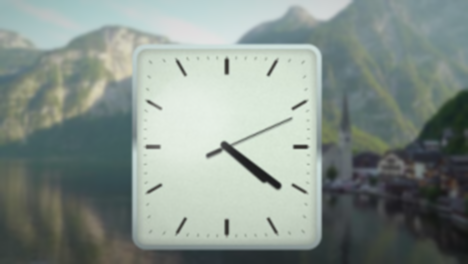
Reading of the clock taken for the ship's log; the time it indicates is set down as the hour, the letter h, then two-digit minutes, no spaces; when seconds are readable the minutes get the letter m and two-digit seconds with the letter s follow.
4h21m11s
